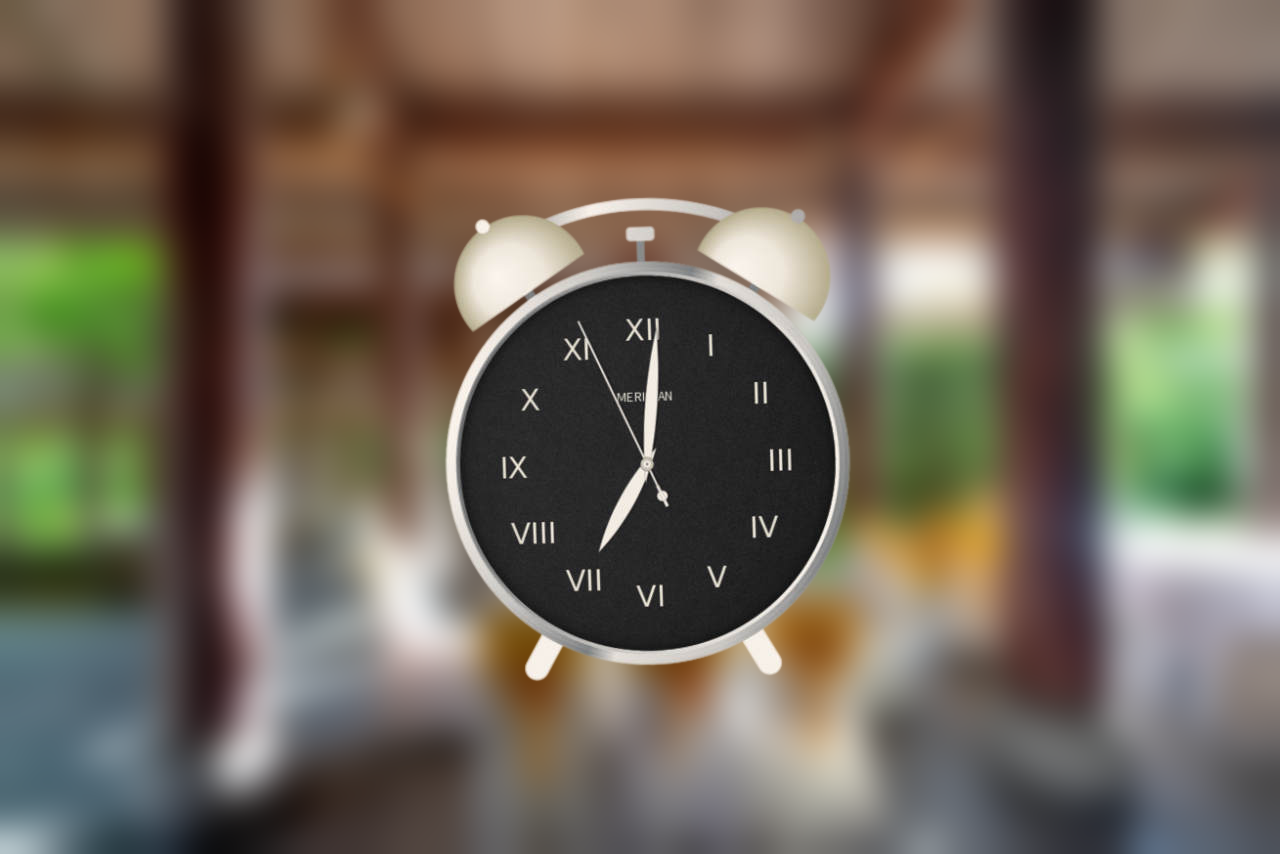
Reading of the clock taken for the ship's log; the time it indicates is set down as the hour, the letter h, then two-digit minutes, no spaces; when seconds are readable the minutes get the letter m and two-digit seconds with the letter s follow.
7h00m56s
